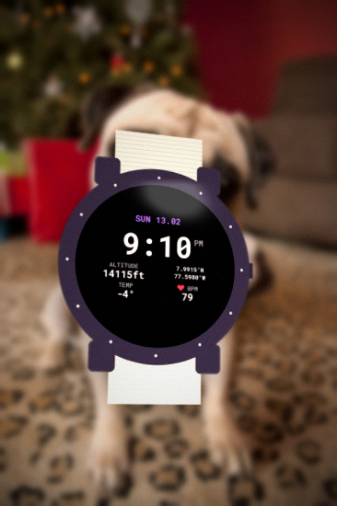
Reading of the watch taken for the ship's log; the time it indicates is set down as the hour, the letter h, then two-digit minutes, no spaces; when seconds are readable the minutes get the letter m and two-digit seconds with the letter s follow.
9h10
